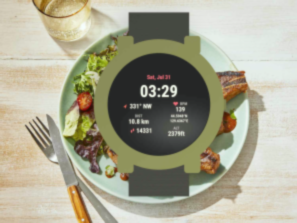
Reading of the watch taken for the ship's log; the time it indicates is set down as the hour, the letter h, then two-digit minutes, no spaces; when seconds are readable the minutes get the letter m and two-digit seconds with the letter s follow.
3h29
